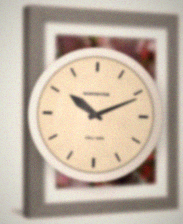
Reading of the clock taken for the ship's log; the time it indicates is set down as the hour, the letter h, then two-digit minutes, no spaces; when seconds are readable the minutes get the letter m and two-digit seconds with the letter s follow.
10h11
